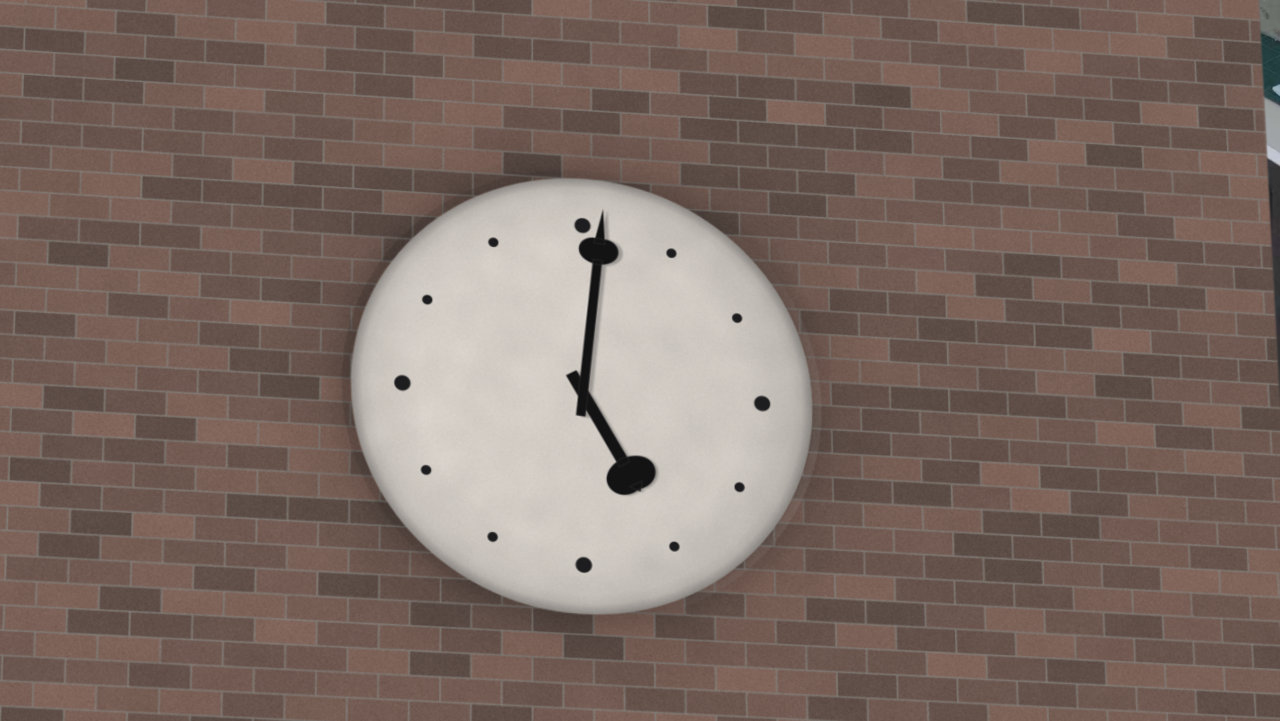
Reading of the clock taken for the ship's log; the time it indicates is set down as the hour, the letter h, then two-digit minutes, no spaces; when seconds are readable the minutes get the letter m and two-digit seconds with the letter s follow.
5h01
